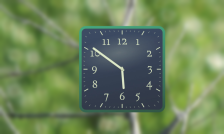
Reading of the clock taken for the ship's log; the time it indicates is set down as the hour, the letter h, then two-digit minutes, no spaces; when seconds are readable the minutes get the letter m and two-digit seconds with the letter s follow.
5h51
